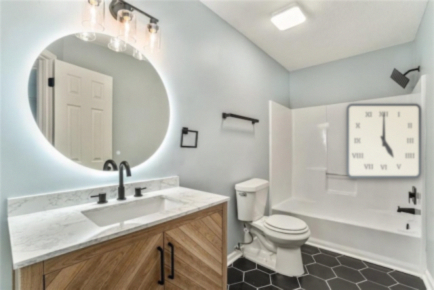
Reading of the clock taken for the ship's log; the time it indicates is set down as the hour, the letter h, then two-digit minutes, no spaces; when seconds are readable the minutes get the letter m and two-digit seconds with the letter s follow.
5h00
